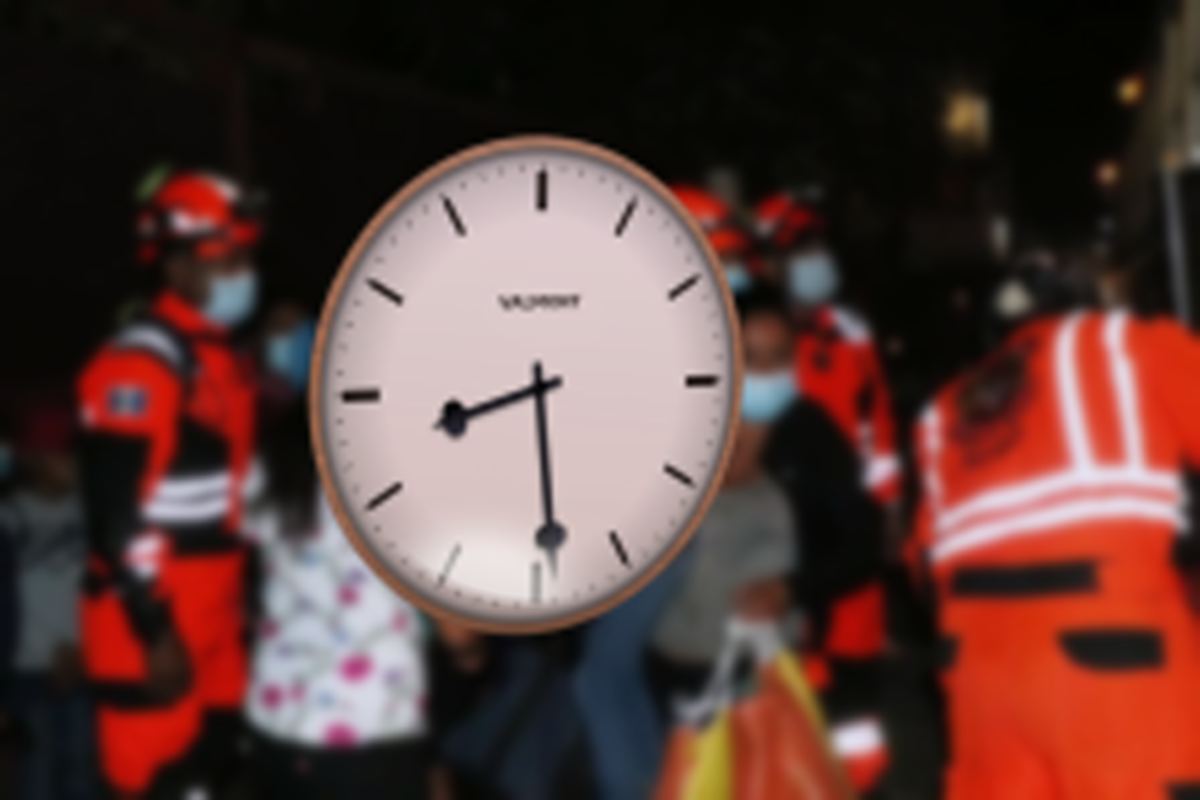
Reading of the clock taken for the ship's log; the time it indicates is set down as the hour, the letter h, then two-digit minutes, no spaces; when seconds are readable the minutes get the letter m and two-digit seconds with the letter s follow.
8h29
